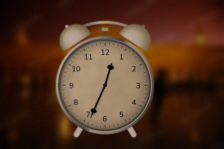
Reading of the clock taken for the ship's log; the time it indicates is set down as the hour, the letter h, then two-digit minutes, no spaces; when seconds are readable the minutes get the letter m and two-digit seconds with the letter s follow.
12h34
